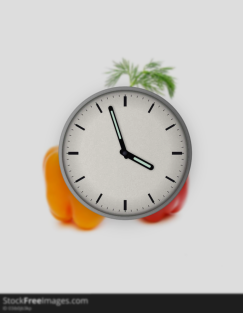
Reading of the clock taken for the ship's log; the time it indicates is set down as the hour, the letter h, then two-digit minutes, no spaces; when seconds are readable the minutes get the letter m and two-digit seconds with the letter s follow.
3h57
